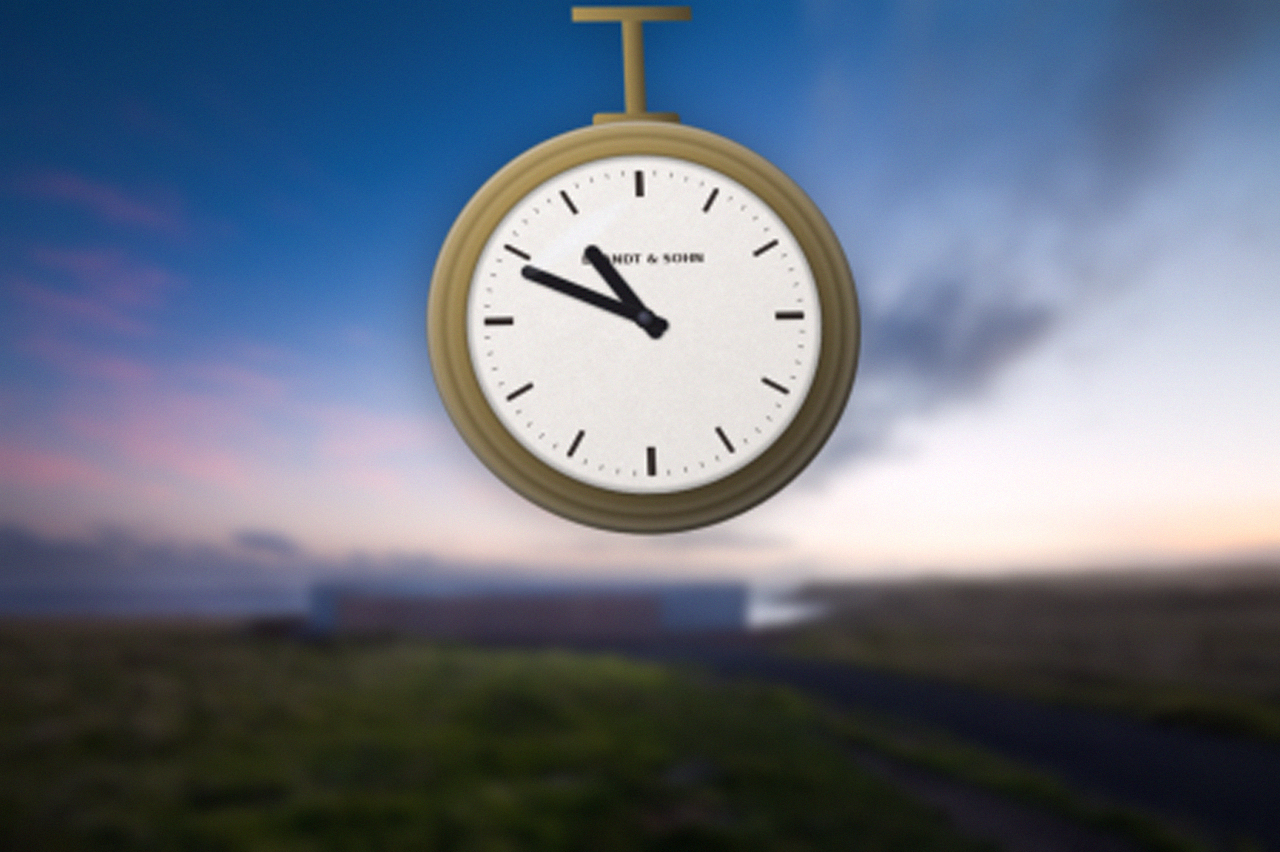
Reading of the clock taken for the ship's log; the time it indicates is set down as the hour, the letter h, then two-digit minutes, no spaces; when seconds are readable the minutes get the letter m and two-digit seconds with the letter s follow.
10h49
